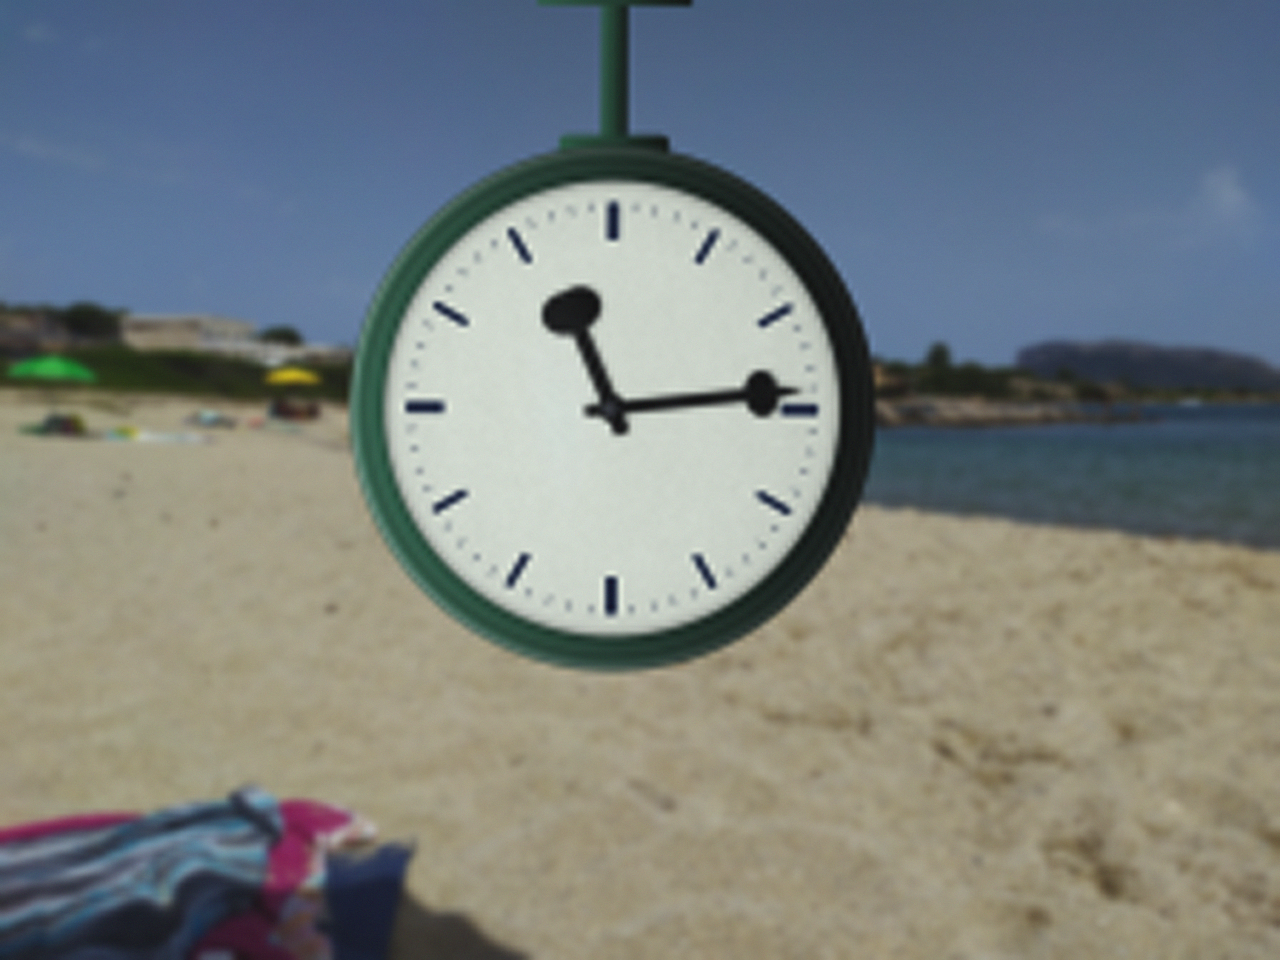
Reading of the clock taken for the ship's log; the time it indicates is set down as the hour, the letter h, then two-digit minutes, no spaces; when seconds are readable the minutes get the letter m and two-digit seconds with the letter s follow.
11h14
